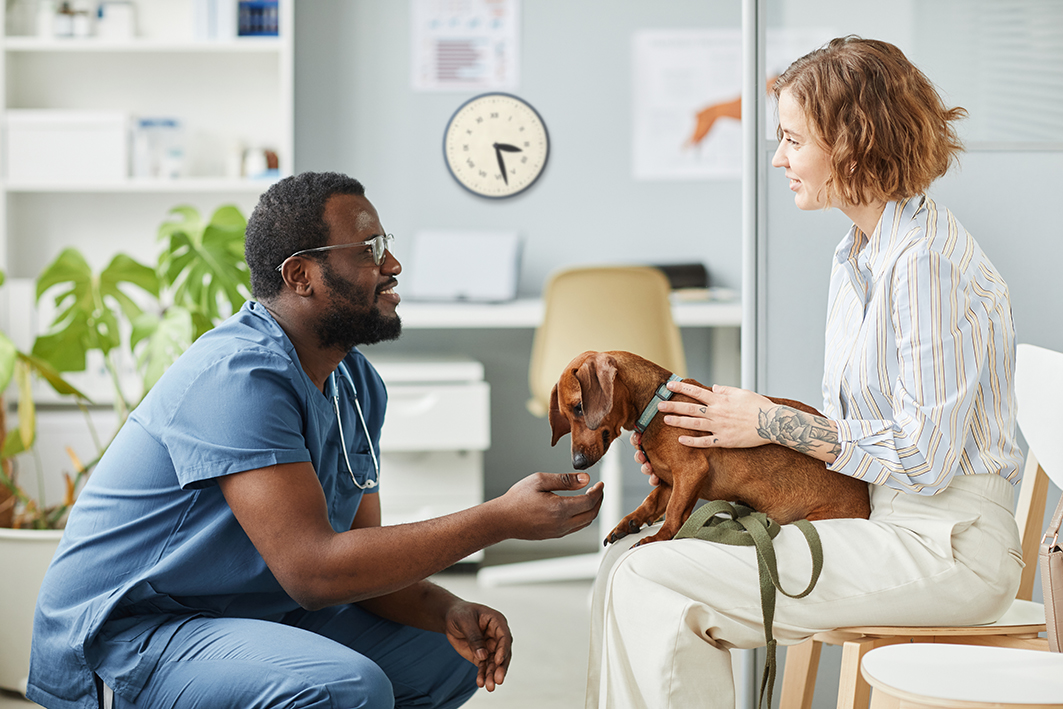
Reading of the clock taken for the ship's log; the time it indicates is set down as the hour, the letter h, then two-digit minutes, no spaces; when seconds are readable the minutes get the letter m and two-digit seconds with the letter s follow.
3h28
